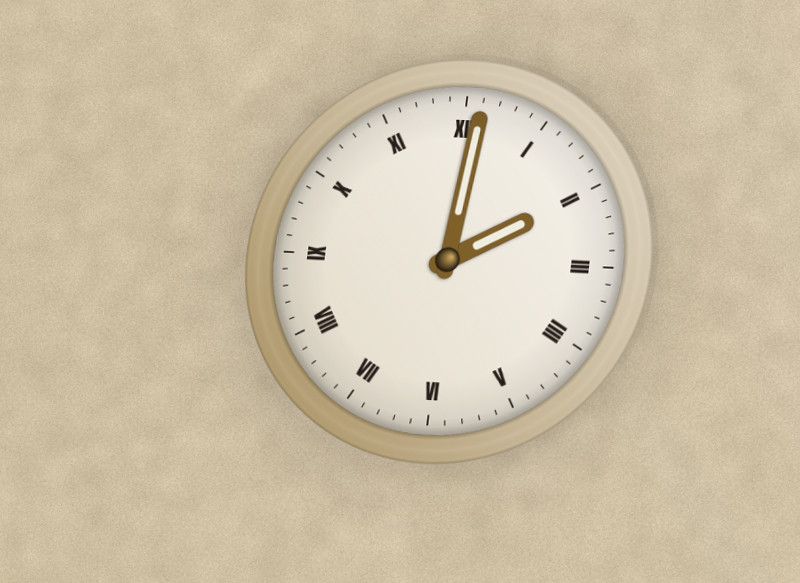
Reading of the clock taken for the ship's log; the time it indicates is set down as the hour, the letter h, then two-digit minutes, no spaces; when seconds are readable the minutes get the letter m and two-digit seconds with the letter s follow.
2h01
